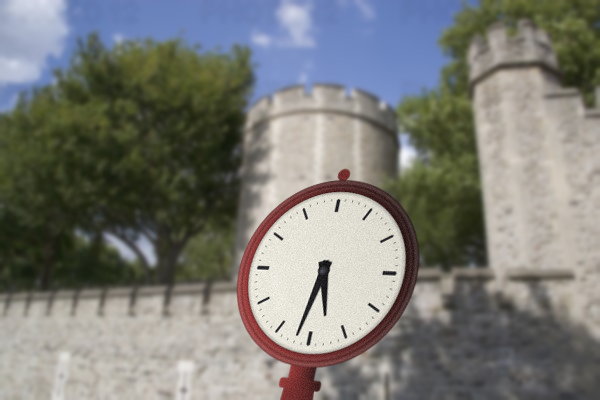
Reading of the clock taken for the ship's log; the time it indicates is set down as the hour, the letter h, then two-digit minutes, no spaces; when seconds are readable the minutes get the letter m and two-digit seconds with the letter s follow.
5h32
